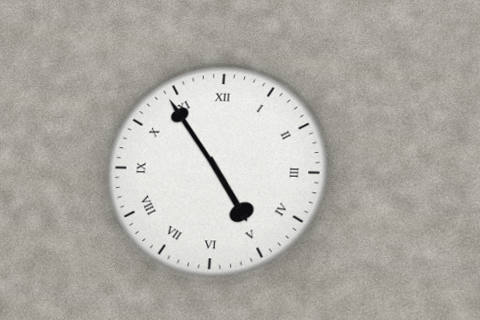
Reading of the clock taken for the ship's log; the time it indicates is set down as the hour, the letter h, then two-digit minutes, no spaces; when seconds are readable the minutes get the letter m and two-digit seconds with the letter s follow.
4h54
